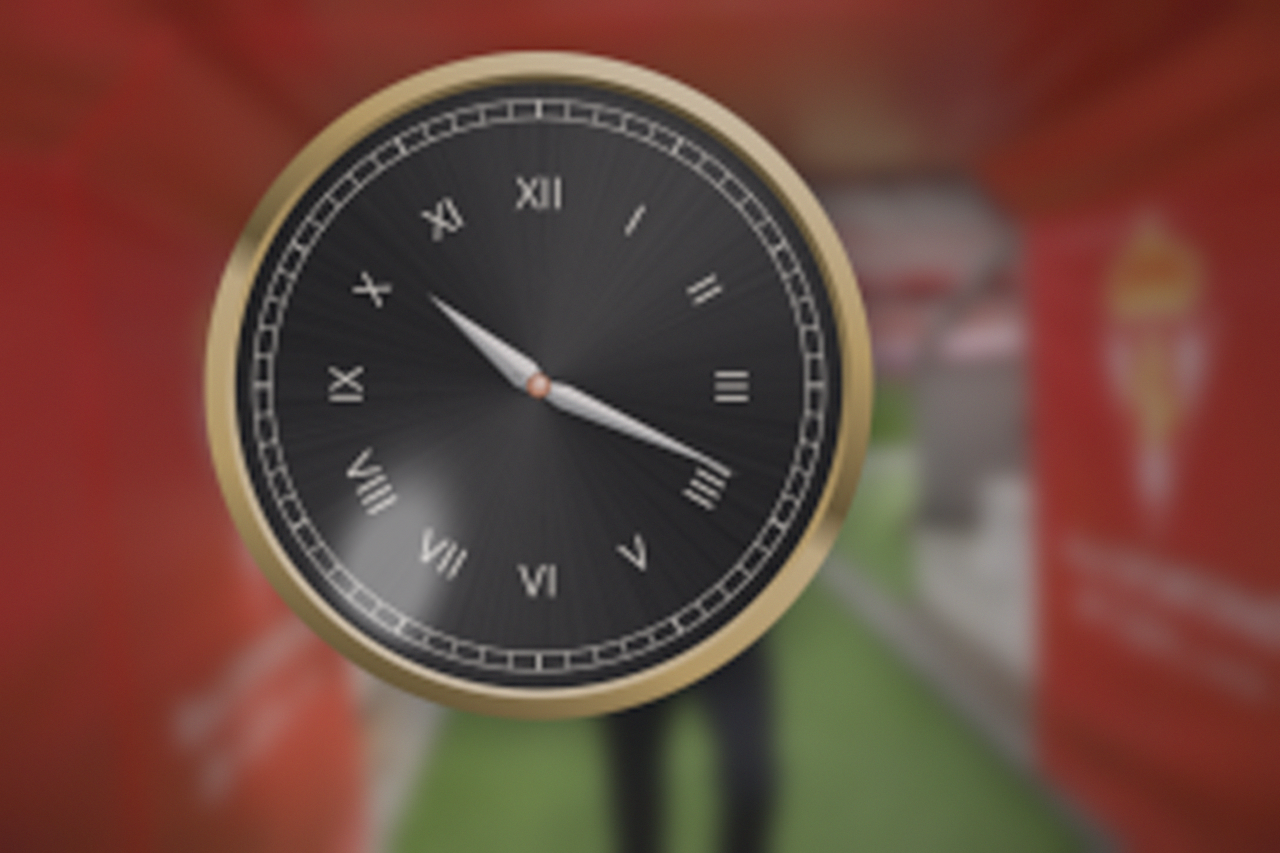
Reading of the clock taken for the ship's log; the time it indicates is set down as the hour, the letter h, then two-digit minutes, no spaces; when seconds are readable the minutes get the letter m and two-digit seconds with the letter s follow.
10h19
